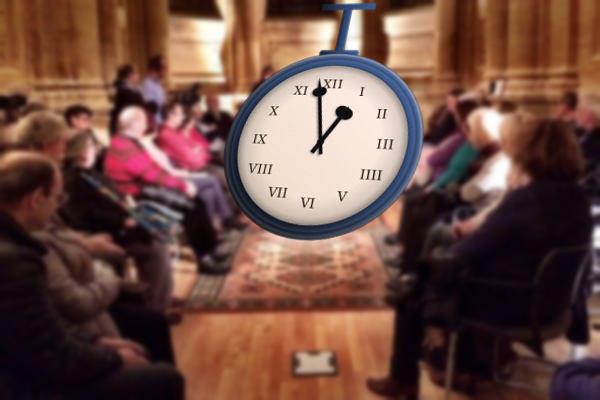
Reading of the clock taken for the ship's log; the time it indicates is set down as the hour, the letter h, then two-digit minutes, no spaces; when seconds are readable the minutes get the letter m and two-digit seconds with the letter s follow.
12h58
